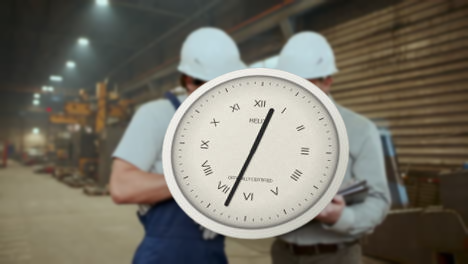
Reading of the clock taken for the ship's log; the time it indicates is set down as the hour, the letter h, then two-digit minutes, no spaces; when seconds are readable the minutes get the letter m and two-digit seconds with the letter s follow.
12h33
